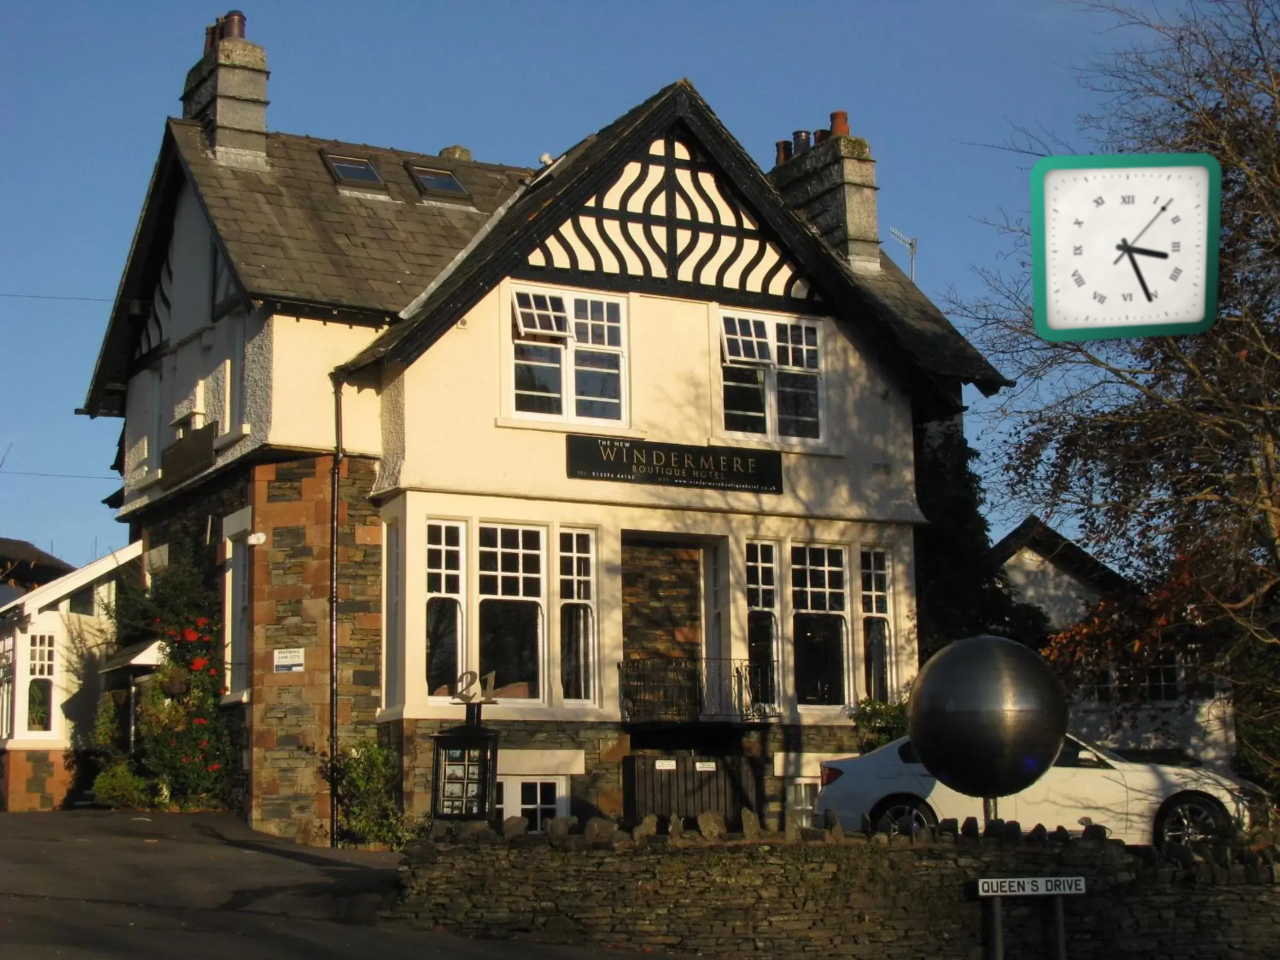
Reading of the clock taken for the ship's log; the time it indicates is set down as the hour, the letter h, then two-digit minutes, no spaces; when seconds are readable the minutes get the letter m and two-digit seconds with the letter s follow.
3h26m07s
